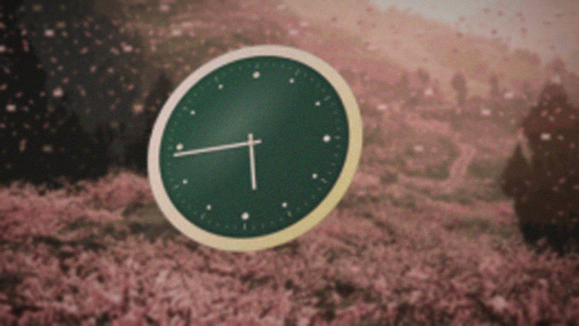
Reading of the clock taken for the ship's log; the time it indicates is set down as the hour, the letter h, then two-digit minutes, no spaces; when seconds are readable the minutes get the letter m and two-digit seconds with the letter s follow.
5h44
